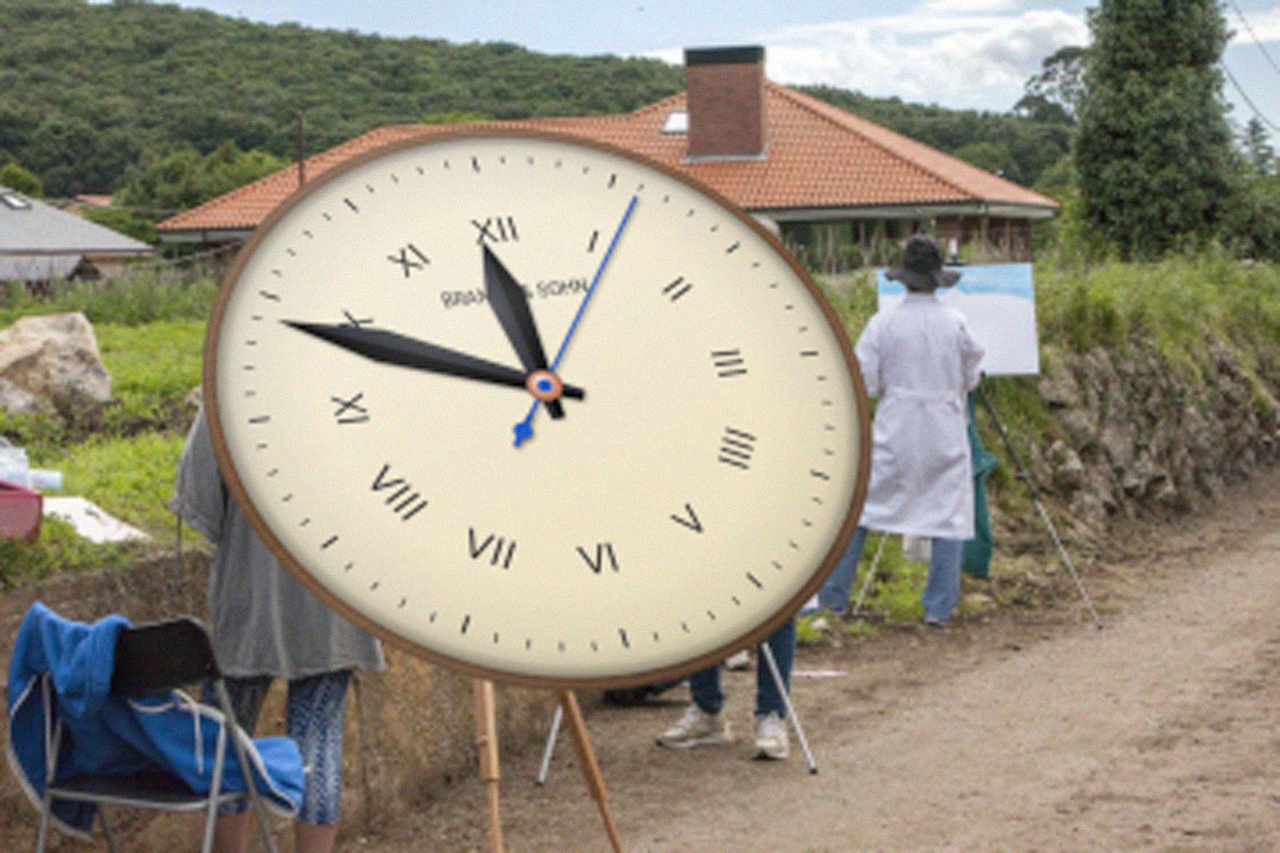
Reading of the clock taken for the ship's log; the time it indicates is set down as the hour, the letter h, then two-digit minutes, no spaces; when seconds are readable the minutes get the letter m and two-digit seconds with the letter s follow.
11h49m06s
